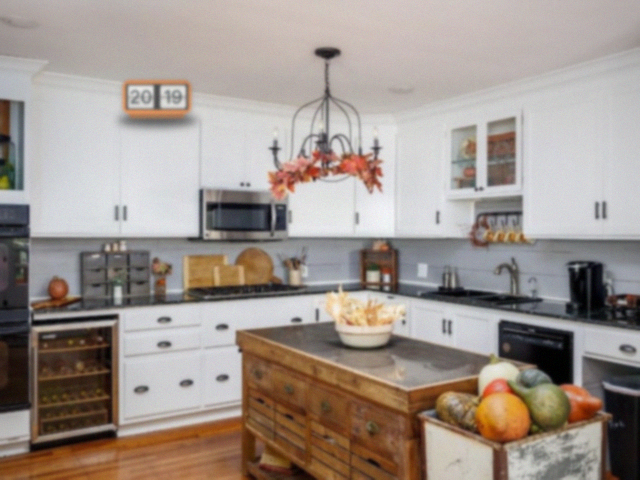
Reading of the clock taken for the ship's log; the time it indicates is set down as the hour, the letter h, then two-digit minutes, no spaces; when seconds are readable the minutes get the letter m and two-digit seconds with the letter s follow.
20h19
